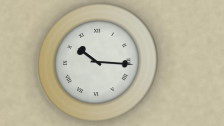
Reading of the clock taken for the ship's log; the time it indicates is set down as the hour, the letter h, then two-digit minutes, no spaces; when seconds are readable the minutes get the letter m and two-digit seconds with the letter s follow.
10h16
